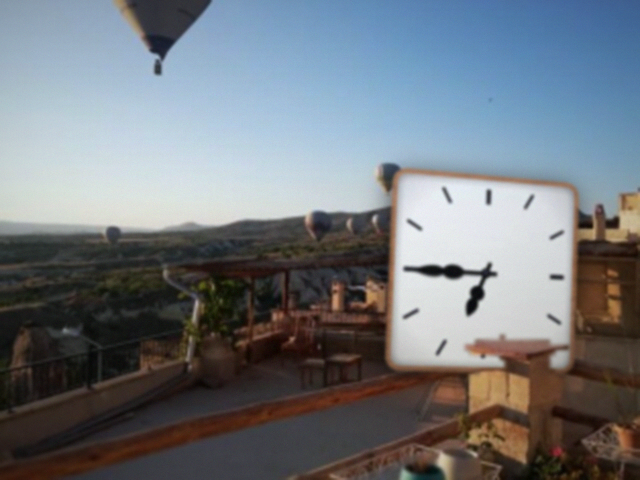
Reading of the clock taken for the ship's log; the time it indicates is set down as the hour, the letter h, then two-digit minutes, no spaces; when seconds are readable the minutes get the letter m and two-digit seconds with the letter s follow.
6h45
